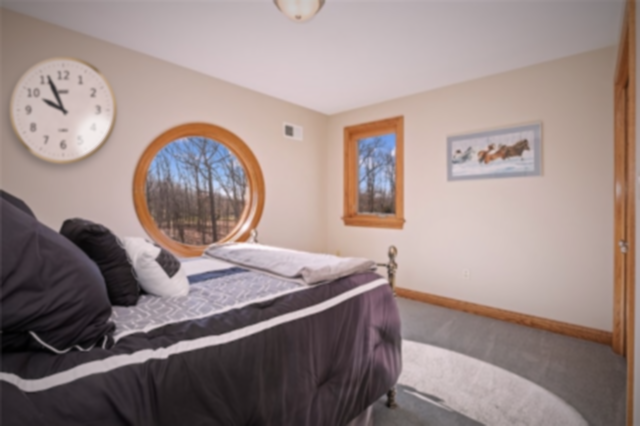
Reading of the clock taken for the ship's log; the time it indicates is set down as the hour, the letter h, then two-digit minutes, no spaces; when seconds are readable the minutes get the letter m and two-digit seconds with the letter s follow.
9h56
